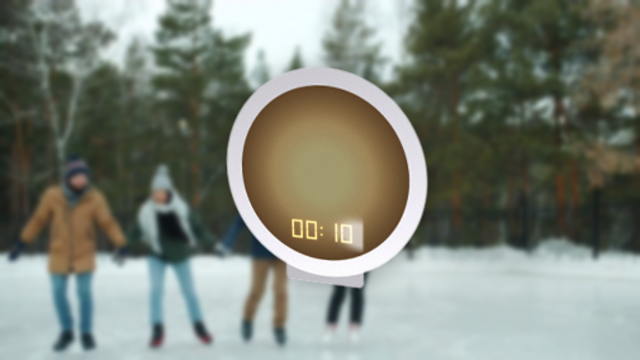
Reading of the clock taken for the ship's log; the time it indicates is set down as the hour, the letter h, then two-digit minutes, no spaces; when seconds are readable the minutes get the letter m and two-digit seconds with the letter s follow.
0h10
